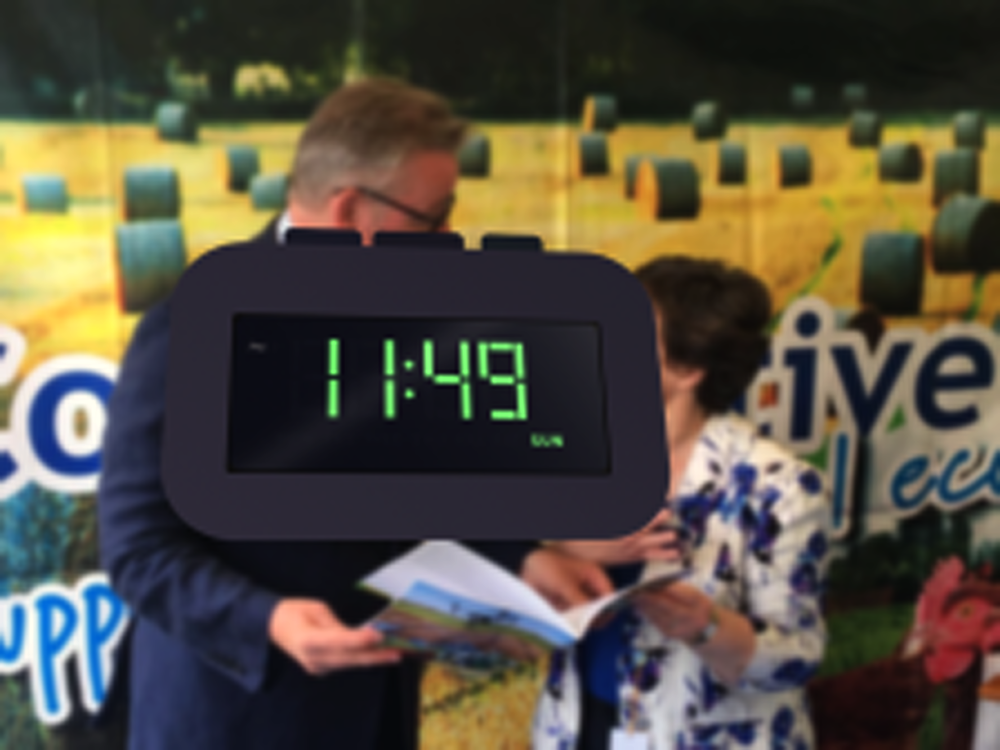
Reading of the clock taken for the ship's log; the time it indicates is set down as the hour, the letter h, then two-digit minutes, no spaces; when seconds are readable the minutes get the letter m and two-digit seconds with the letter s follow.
11h49
